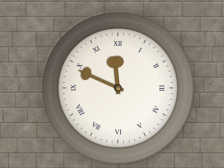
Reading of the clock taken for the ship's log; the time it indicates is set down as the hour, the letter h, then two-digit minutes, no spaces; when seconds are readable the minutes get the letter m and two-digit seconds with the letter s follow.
11h49
